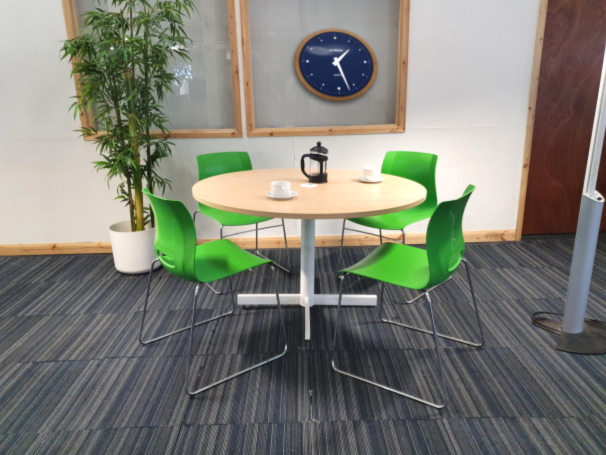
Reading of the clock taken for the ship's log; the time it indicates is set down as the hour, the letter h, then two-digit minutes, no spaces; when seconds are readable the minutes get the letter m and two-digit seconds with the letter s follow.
1h27
